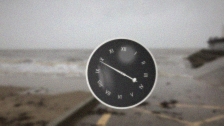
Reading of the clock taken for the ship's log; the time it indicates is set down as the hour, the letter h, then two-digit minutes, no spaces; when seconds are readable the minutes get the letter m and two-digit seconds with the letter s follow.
3h49
